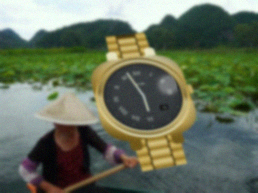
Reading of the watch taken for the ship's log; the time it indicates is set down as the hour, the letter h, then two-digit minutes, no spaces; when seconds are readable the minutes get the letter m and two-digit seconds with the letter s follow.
5h57
